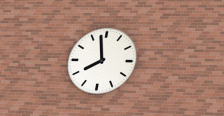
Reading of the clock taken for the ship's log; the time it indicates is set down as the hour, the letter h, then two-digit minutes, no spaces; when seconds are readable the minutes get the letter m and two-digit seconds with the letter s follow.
7h58
